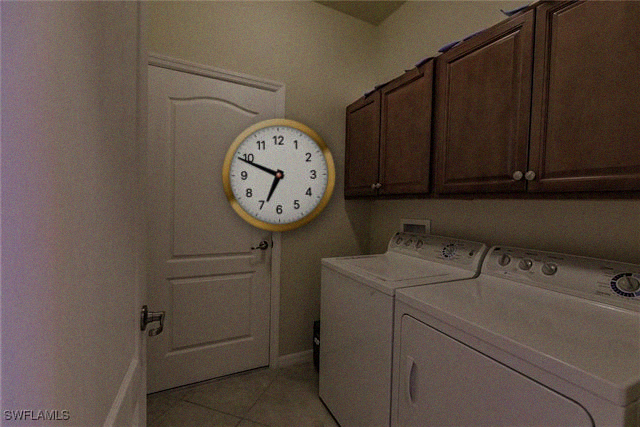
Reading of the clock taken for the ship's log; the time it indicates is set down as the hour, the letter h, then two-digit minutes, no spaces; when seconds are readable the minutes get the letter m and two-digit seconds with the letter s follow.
6h49
